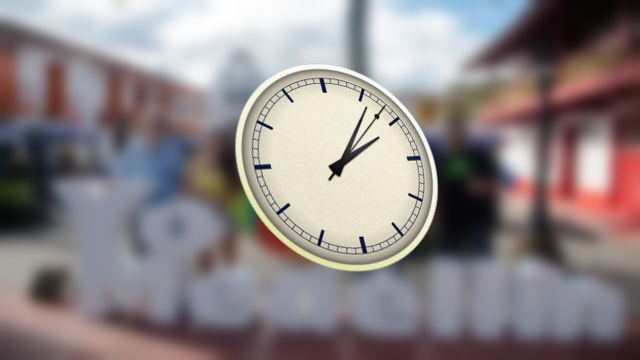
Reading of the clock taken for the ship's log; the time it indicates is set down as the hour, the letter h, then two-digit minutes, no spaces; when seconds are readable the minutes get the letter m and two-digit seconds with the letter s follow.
2h06m08s
